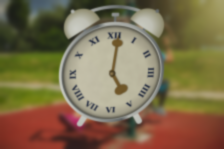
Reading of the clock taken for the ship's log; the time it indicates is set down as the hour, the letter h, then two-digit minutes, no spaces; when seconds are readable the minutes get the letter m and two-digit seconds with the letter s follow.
5h01
